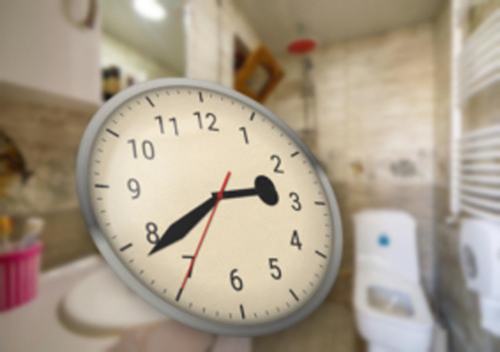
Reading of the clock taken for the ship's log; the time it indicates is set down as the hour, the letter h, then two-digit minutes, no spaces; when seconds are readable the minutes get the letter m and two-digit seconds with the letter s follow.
2h38m35s
